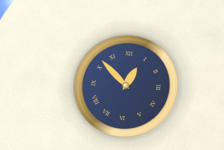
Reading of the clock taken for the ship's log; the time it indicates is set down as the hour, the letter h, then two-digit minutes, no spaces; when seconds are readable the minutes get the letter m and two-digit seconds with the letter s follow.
12h52
